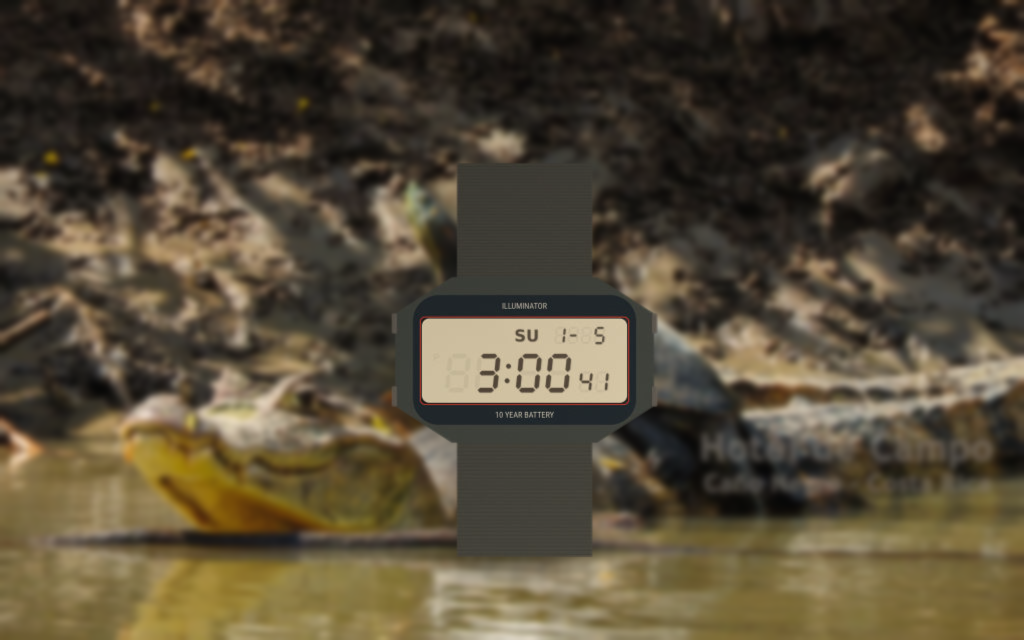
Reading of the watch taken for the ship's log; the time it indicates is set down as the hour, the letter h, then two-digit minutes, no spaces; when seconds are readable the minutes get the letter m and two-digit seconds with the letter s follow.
3h00m41s
